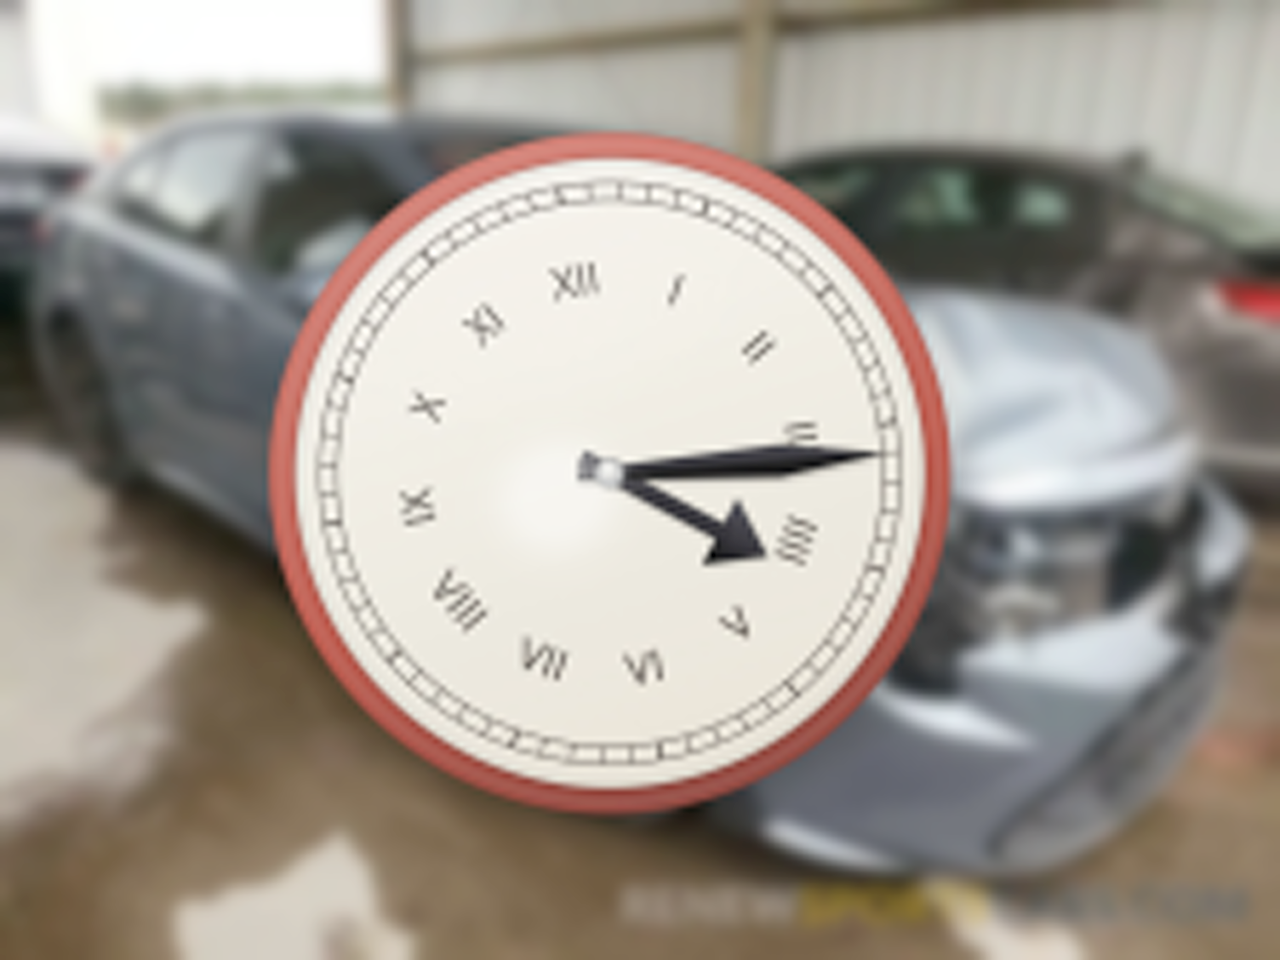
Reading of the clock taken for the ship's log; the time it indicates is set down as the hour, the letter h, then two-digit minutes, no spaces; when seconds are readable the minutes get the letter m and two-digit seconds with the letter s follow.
4h16
